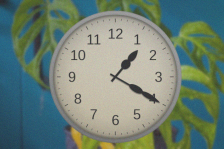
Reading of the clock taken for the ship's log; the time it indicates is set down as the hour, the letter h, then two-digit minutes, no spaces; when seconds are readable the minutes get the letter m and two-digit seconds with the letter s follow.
1h20
